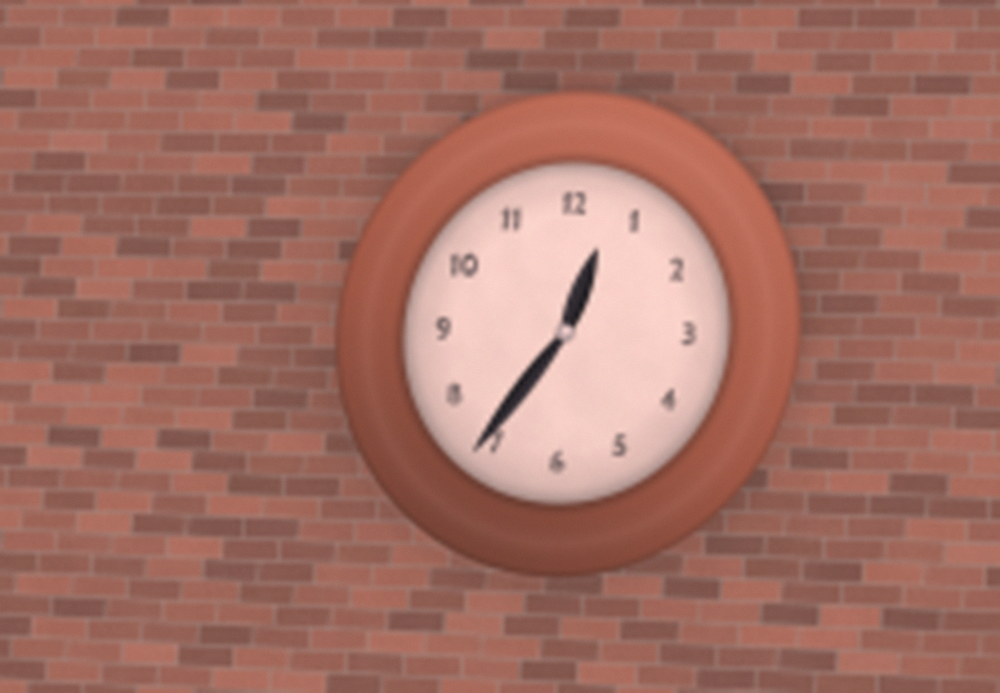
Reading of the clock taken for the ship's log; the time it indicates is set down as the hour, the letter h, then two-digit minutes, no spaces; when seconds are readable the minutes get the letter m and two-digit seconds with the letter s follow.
12h36
